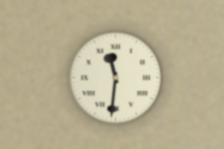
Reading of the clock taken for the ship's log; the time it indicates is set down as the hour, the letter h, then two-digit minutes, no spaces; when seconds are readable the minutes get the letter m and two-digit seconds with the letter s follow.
11h31
